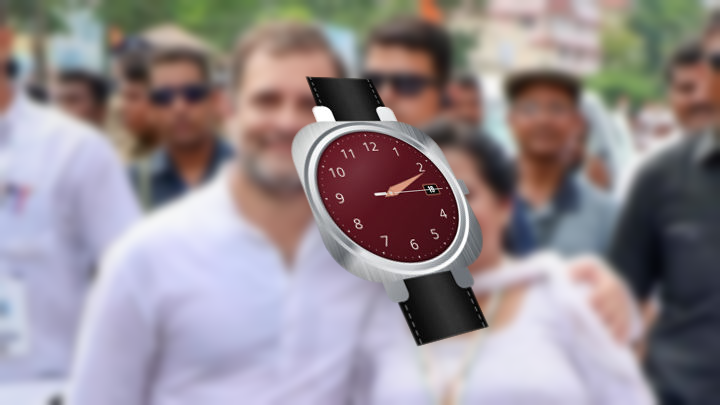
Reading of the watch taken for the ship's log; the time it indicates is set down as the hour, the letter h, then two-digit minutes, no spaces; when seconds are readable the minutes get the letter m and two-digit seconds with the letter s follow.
2h11m15s
